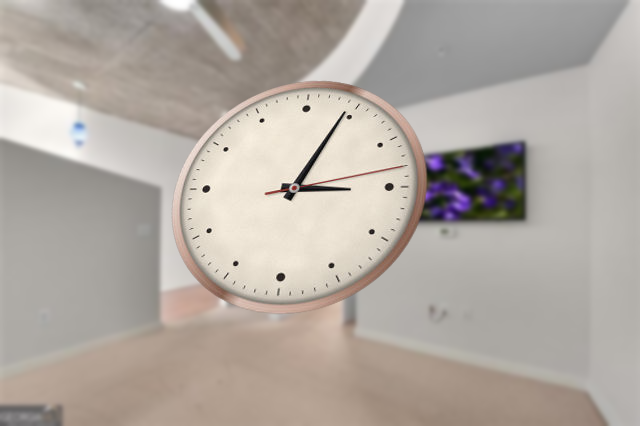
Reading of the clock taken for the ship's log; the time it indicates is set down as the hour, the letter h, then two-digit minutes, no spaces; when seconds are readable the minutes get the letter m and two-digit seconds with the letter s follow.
3h04m13s
